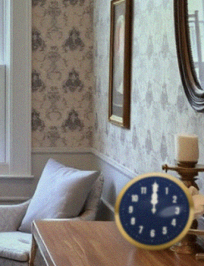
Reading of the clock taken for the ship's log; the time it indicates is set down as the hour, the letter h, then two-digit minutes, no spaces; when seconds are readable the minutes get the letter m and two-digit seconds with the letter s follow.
12h00
